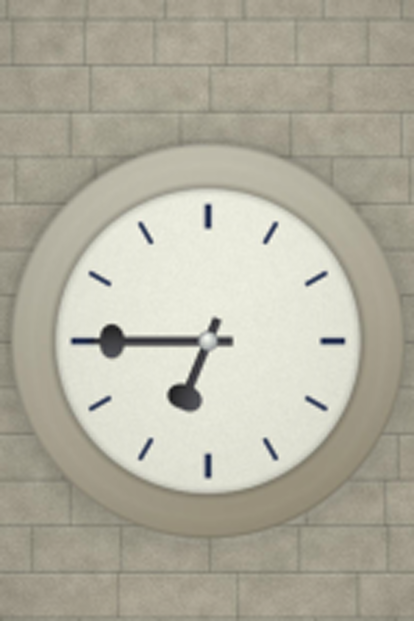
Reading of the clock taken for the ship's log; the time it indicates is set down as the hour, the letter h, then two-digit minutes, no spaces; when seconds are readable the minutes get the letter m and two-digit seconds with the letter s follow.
6h45
